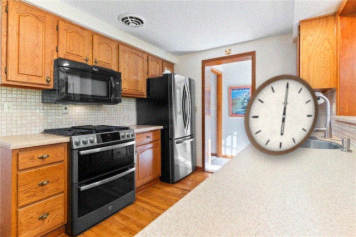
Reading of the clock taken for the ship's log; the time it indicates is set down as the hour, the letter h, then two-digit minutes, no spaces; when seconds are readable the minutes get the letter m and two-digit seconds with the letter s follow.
6h00
